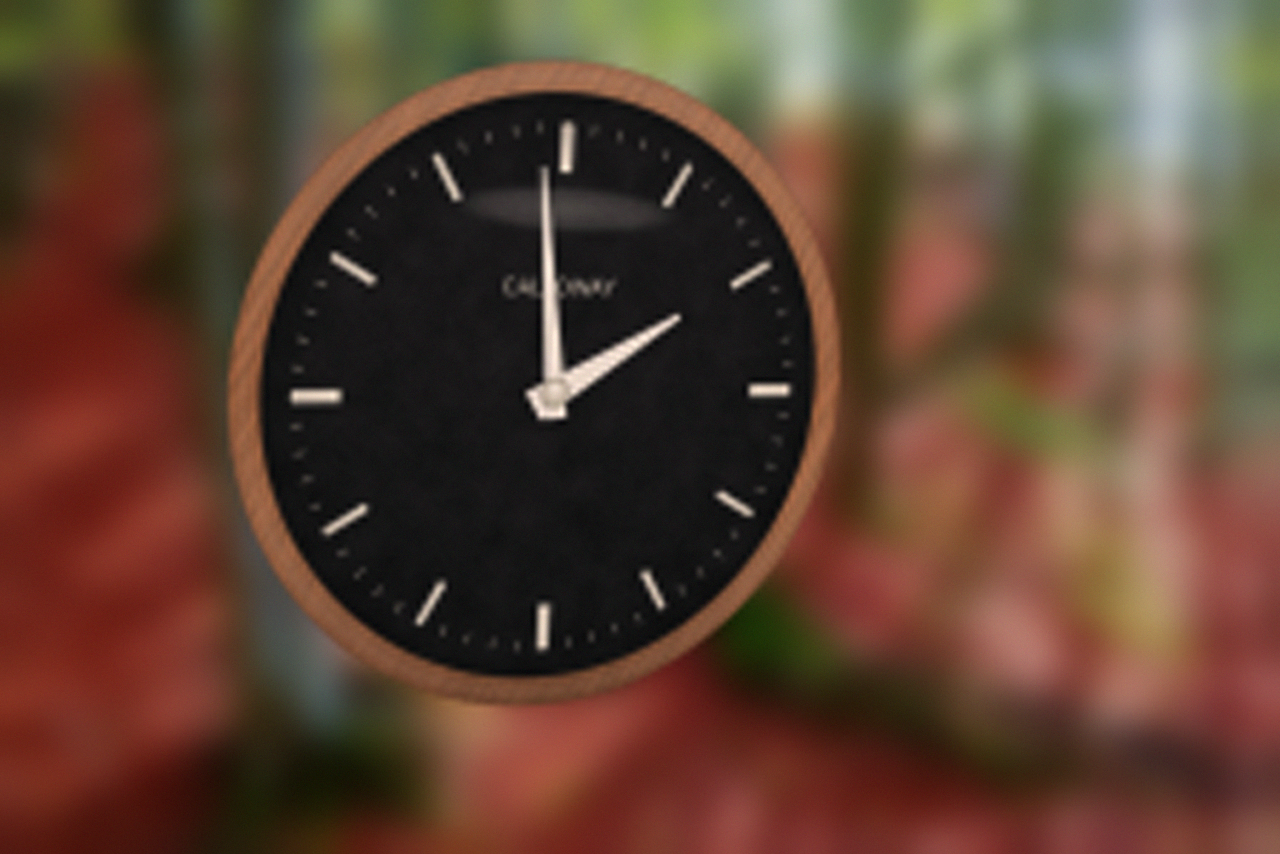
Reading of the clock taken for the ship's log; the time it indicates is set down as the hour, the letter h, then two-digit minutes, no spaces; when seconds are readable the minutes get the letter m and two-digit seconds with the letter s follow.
1h59
